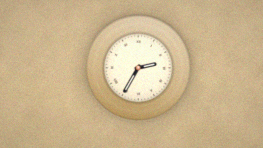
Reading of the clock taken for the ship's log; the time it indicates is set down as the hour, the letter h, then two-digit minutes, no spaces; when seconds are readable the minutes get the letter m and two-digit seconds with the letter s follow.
2h35
